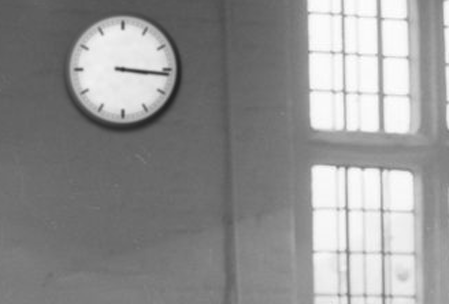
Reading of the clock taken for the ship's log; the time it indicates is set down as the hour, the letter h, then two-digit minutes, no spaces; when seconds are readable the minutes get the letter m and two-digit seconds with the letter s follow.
3h16
